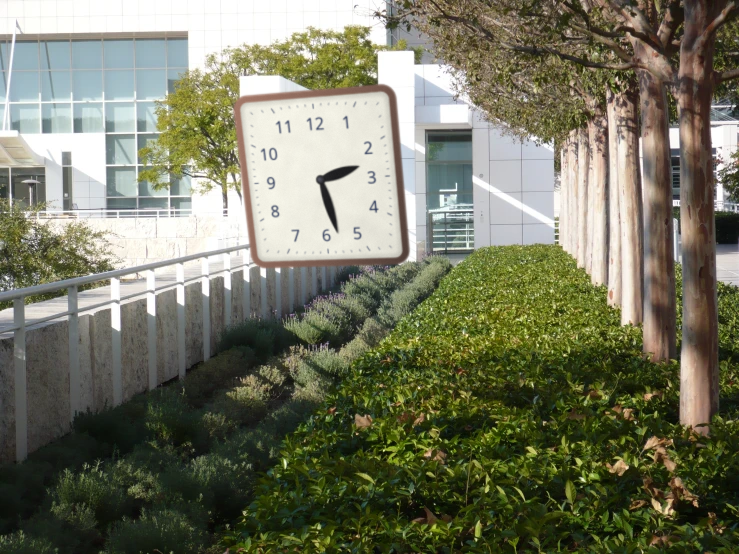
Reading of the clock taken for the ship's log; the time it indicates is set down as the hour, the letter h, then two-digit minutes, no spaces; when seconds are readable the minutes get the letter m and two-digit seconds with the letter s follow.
2h28
